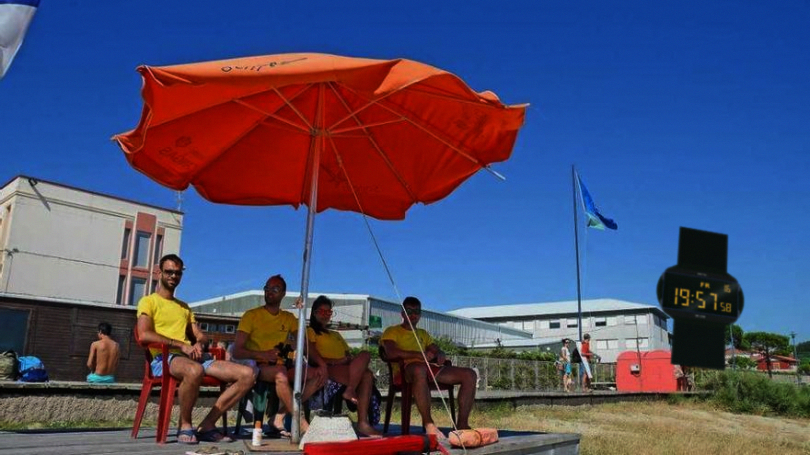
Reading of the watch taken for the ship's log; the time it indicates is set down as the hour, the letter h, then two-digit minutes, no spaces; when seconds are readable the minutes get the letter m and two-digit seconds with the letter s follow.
19h57
